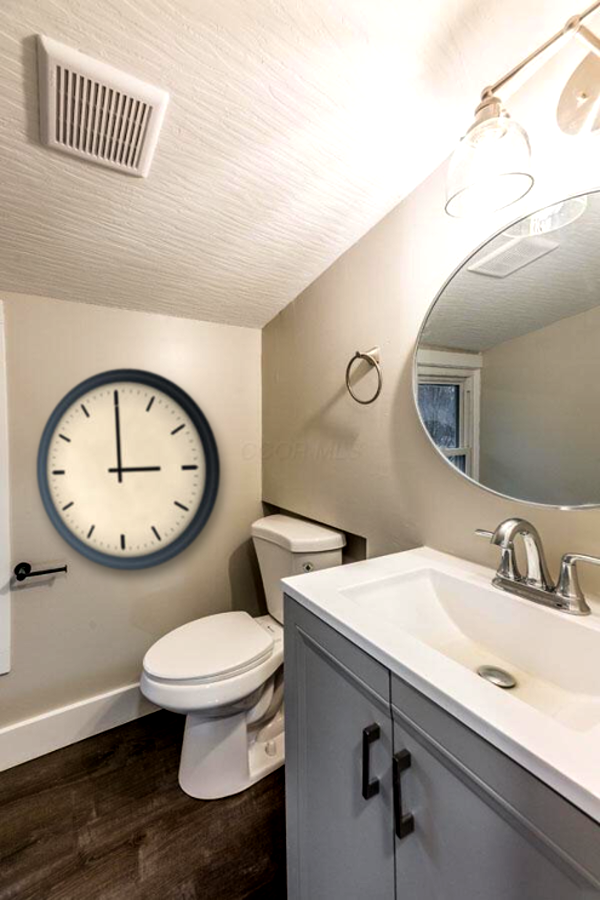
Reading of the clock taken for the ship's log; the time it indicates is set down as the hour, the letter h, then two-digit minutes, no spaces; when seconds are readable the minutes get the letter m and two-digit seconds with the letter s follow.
3h00
